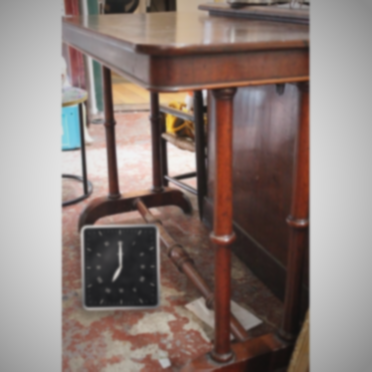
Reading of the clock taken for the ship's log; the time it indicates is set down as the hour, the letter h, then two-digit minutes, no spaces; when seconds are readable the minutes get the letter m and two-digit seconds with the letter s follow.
7h00
